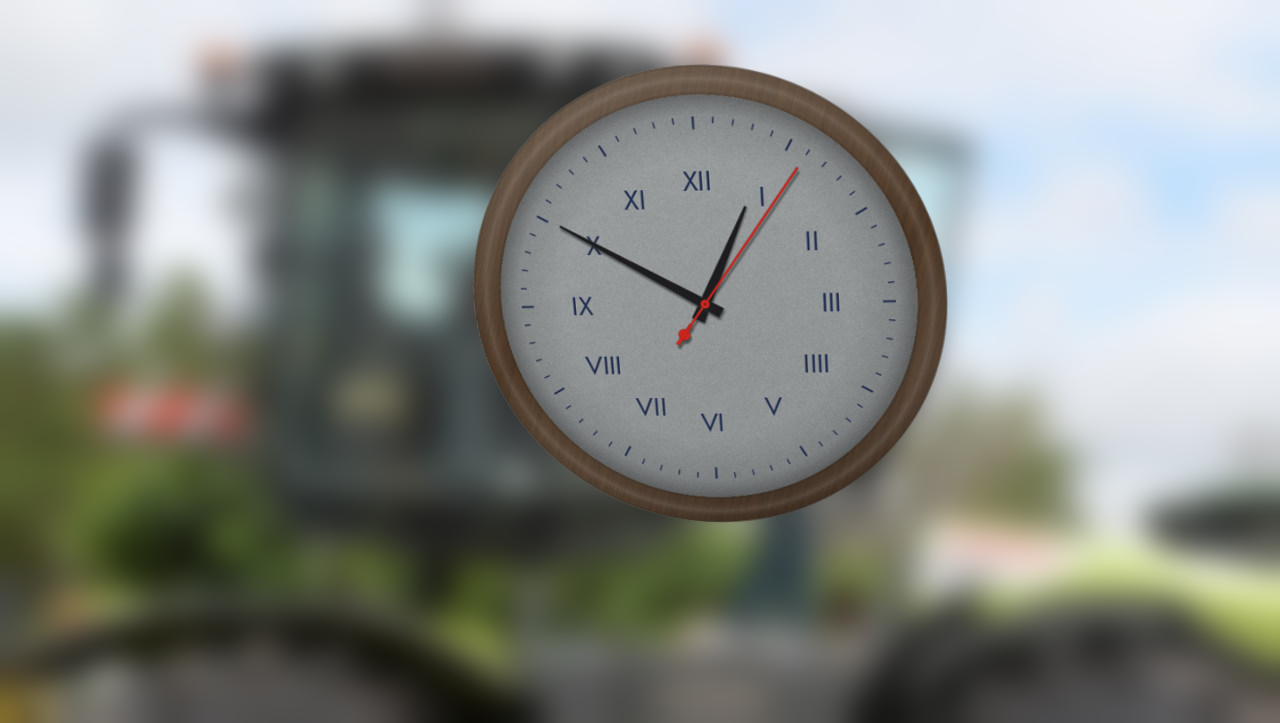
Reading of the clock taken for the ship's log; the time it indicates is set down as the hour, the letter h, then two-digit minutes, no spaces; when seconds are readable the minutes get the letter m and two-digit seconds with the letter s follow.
12h50m06s
